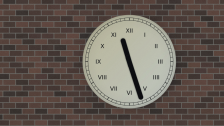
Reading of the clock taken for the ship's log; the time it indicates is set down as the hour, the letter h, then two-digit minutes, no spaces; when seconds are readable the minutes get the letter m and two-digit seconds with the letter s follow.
11h27
